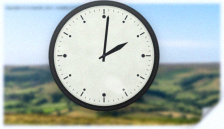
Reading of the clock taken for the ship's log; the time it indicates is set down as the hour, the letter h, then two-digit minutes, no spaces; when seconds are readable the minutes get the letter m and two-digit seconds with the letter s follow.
2h01
